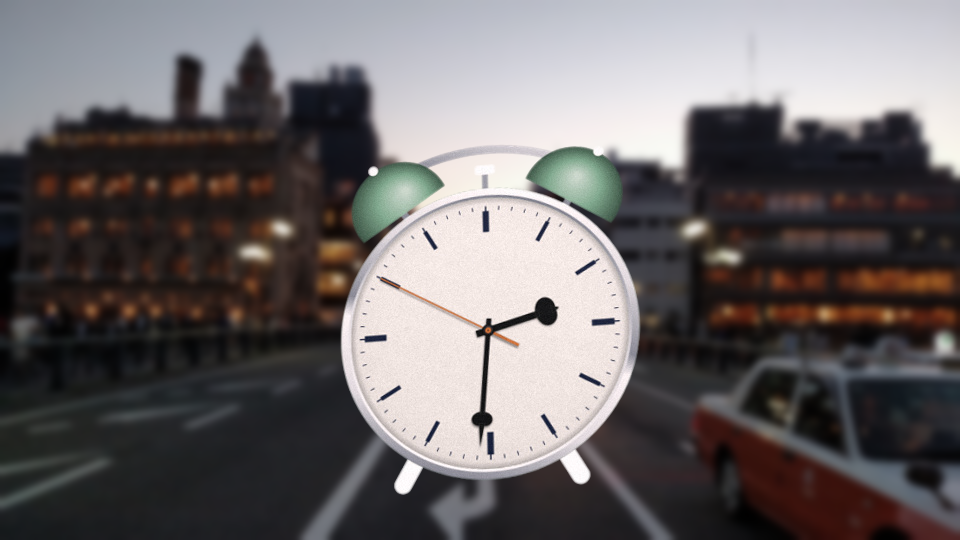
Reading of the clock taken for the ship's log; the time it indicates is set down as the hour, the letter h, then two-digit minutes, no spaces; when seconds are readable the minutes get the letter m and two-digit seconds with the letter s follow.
2h30m50s
